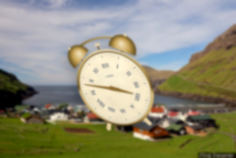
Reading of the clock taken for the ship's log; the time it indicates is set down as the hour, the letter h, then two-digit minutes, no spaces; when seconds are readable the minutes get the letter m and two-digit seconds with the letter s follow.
3h48
